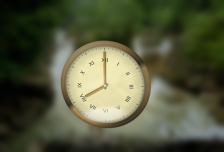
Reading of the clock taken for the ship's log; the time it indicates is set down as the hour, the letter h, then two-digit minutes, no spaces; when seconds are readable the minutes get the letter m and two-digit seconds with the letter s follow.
8h00
